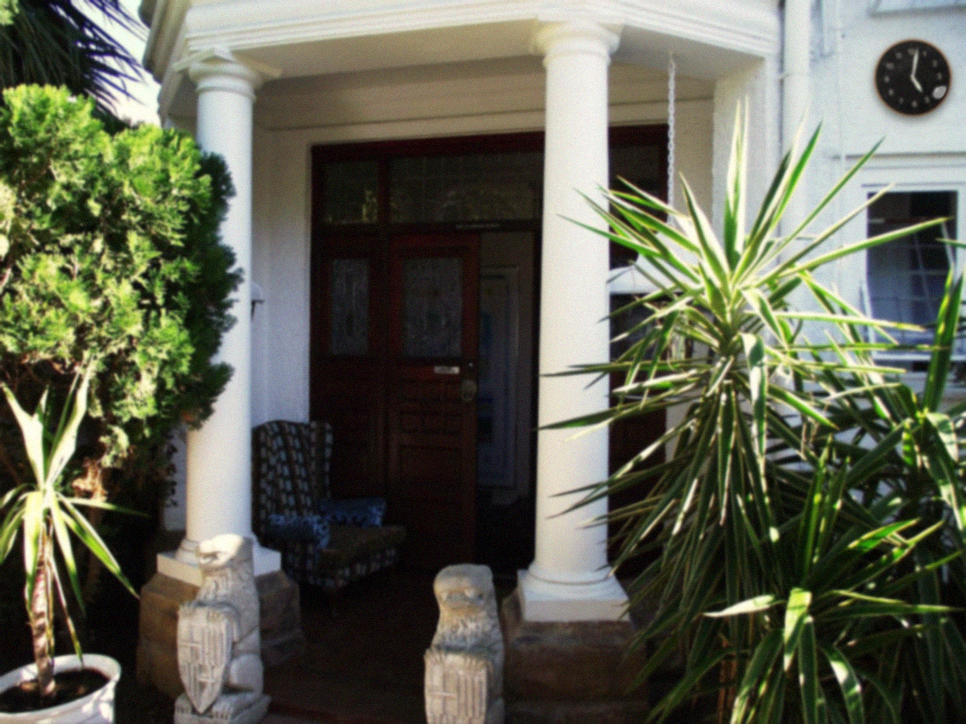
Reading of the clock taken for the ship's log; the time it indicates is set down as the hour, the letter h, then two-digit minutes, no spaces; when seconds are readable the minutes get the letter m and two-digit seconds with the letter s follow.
5h02
